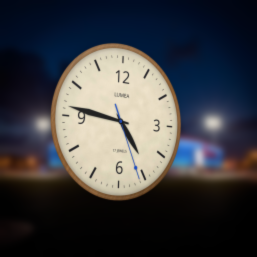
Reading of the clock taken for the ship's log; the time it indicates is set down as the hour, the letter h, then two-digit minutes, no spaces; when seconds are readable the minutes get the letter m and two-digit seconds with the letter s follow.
4h46m26s
